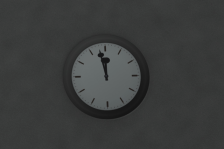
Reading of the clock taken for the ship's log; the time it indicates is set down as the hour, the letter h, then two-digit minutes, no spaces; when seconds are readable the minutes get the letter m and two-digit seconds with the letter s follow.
11h58
